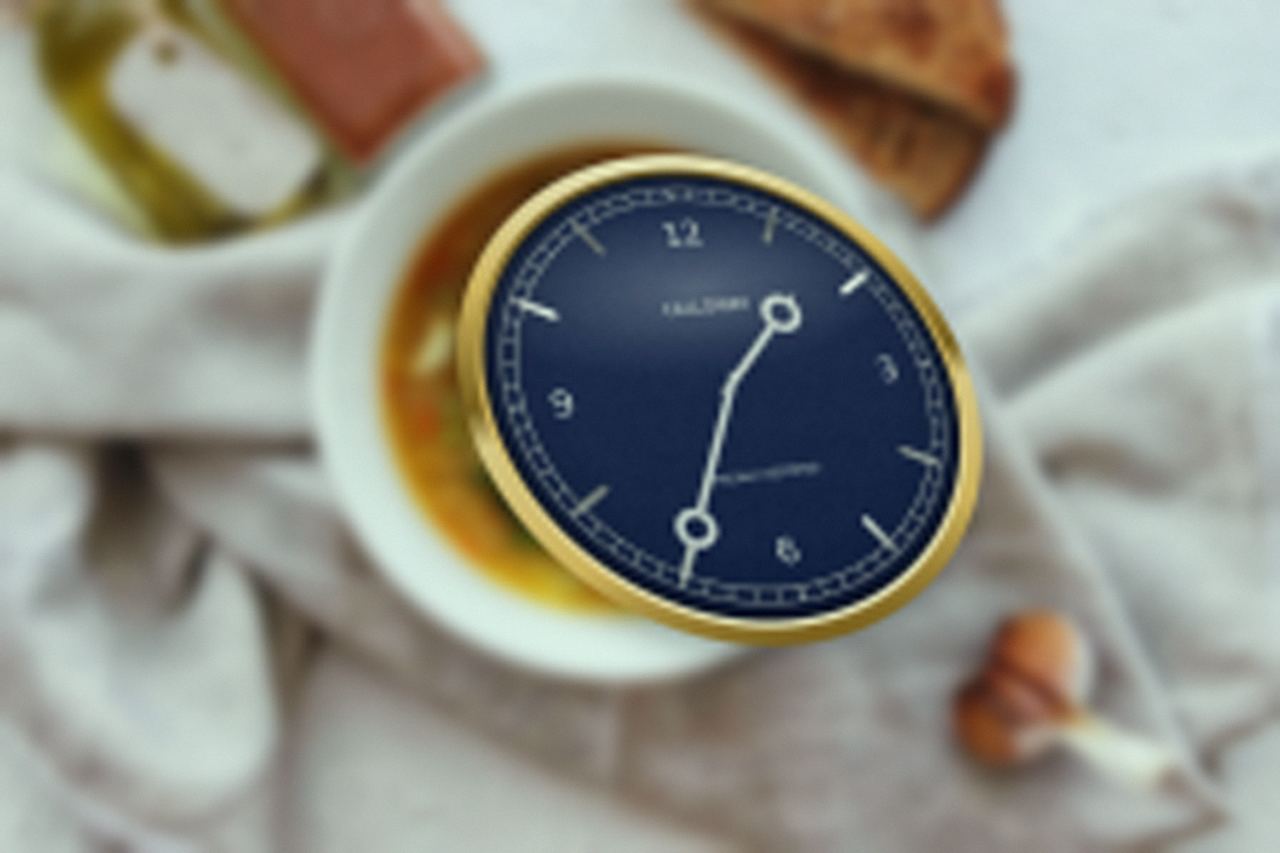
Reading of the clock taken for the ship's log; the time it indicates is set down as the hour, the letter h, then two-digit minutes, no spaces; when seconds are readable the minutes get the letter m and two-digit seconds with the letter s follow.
1h35
